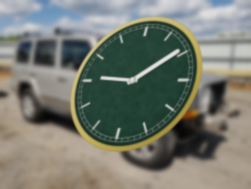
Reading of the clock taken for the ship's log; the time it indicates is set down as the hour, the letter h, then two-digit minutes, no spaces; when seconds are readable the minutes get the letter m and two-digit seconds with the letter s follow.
9h09
